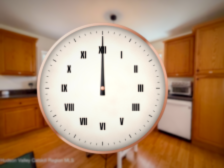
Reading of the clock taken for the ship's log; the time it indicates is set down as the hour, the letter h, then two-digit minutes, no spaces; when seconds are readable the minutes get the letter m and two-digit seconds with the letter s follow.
12h00
